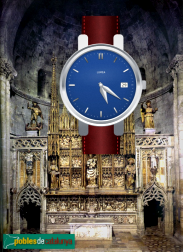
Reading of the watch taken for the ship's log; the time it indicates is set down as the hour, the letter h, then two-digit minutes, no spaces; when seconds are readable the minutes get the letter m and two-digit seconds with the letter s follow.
5h21
